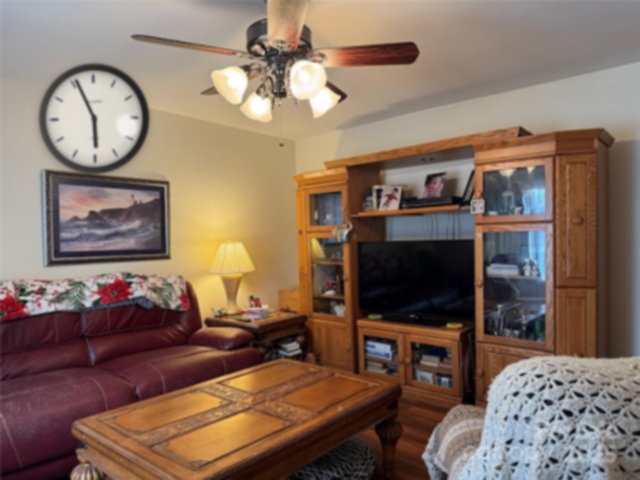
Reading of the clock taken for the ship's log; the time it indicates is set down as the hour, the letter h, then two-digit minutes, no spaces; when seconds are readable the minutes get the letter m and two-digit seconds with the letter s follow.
5h56
